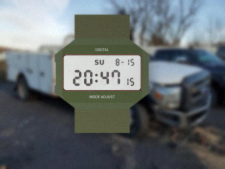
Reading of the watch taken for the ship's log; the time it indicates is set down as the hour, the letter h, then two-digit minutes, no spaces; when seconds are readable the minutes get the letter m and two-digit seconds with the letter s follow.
20h47
